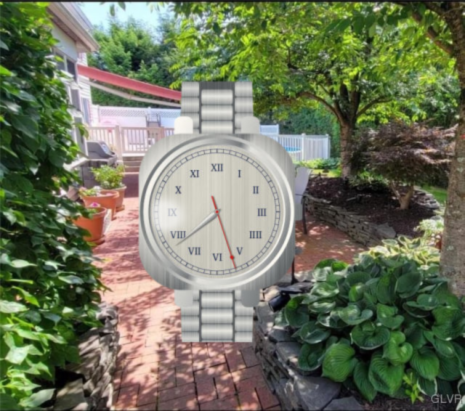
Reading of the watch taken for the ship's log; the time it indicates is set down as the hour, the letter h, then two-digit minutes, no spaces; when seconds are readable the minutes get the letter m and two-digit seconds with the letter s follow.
7h38m27s
